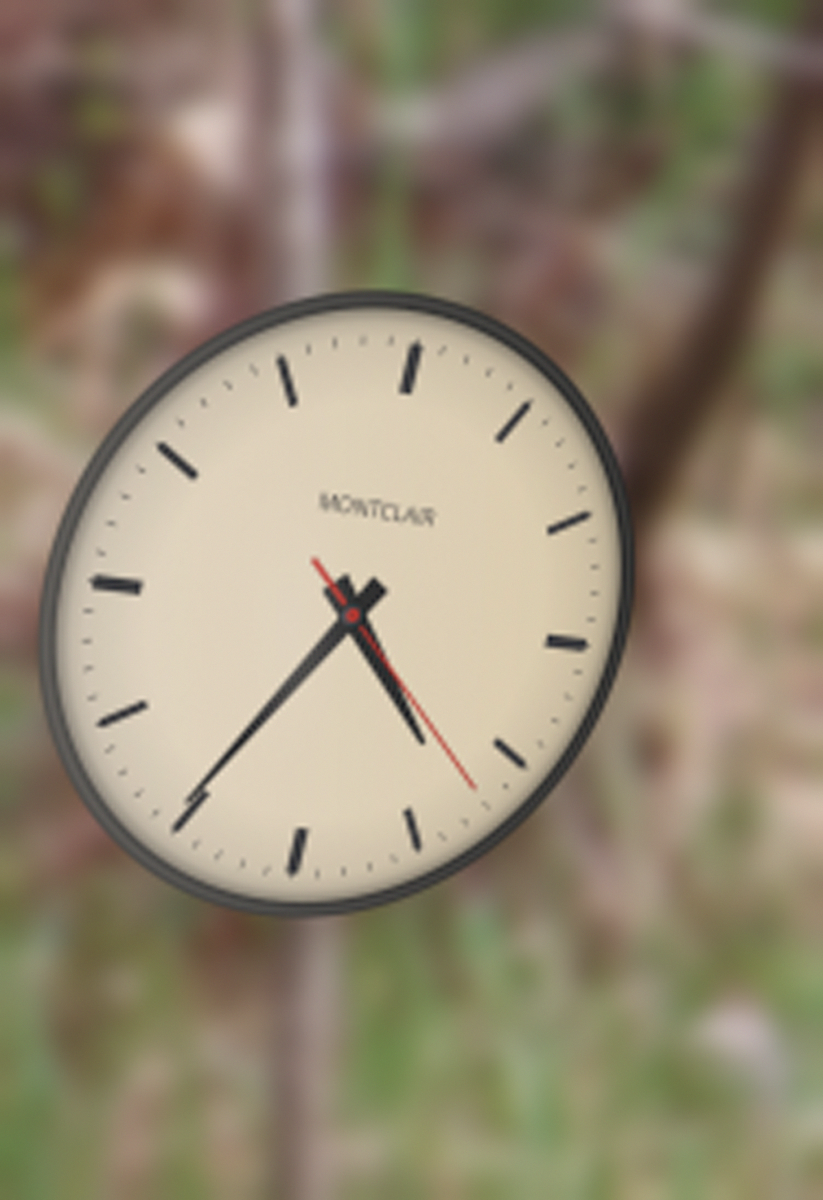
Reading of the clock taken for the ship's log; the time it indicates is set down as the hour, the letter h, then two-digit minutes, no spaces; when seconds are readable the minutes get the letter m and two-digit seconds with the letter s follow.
4h35m22s
